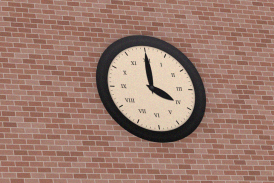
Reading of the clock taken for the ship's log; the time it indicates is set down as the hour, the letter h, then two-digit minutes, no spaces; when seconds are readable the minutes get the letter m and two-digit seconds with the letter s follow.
4h00
